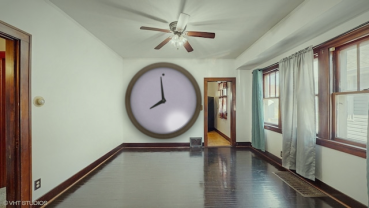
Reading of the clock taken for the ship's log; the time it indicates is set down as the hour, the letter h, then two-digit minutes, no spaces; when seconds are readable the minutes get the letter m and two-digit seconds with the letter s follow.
7h59
